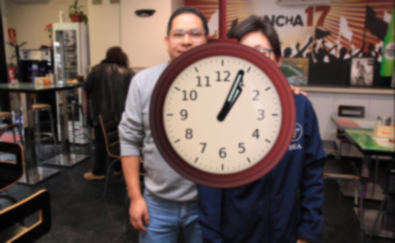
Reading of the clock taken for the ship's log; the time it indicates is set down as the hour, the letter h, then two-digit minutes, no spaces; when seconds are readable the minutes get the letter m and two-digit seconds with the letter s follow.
1h04
